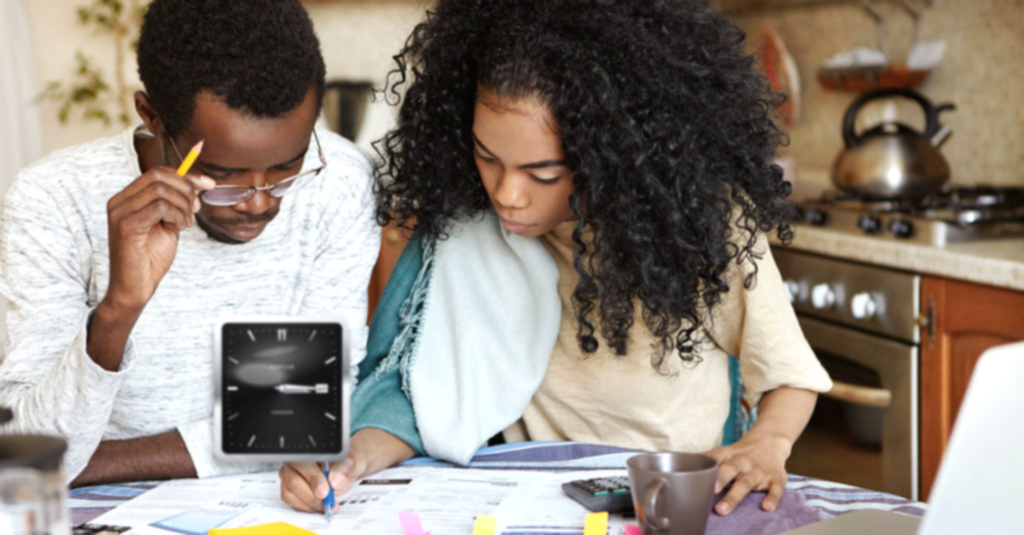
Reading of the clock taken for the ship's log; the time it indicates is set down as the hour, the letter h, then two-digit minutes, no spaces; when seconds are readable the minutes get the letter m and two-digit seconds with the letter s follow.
3h15
